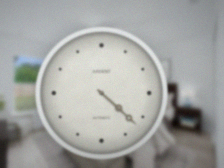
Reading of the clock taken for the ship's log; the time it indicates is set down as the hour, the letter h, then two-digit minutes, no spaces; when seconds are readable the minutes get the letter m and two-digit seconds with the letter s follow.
4h22
